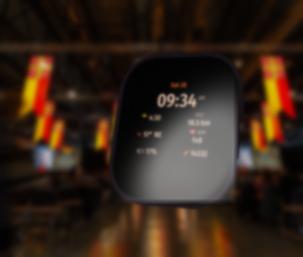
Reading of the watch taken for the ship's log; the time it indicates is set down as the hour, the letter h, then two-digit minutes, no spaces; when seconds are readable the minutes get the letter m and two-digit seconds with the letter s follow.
9h34
